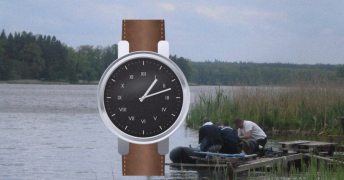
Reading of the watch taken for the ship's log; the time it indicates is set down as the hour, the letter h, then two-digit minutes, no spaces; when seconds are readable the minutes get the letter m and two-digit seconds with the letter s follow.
1h12
